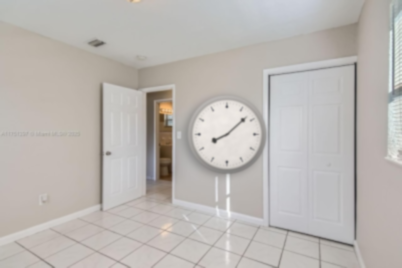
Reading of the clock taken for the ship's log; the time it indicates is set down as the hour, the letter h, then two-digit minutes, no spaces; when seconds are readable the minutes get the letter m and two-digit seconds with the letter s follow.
8h08
